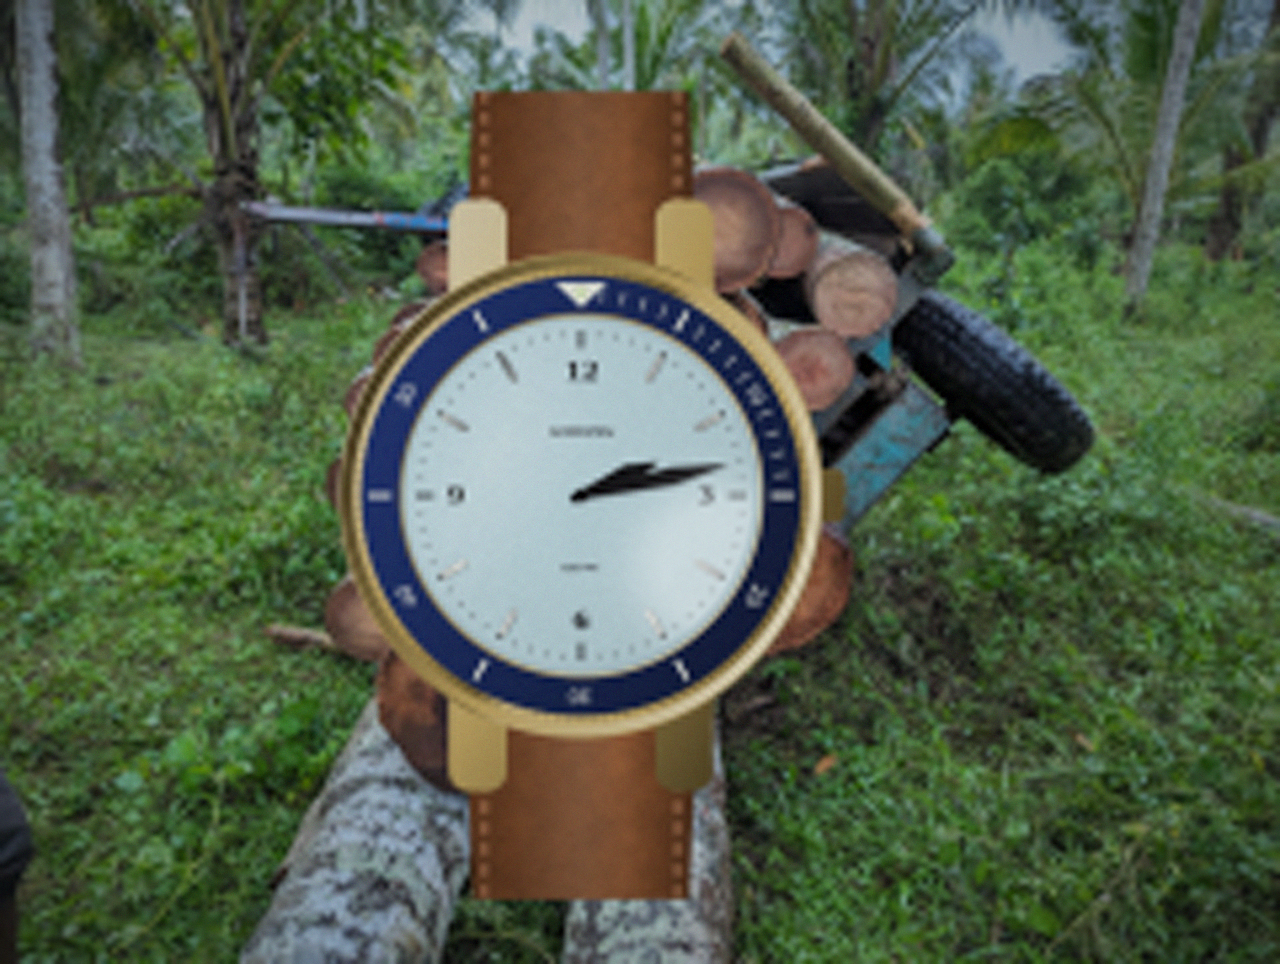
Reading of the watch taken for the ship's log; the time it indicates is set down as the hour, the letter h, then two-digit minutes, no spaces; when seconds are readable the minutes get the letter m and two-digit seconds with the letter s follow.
2h13
